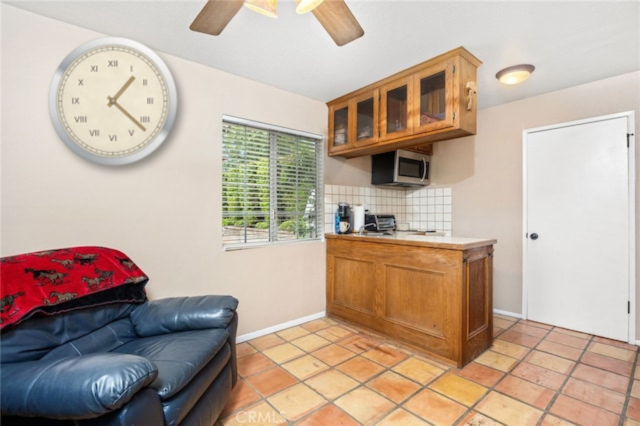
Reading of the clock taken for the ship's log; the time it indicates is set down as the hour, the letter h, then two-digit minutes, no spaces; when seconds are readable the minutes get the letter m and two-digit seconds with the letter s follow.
1h22
